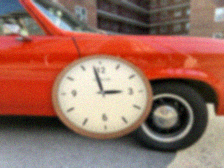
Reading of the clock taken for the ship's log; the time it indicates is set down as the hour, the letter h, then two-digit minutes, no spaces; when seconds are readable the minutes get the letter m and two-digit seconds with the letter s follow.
2h58
